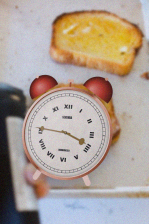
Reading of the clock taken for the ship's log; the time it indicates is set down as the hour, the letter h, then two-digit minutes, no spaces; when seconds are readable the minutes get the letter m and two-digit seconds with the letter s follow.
3h46
